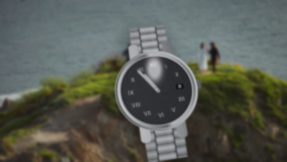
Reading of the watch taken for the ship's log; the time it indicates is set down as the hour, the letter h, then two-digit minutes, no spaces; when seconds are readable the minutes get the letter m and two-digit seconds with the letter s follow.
10h54
